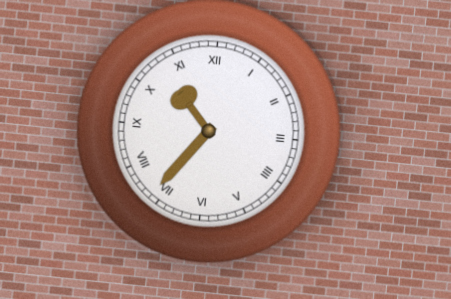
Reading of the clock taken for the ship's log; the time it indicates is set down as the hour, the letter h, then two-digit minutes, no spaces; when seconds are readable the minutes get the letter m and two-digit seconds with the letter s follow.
10h36
